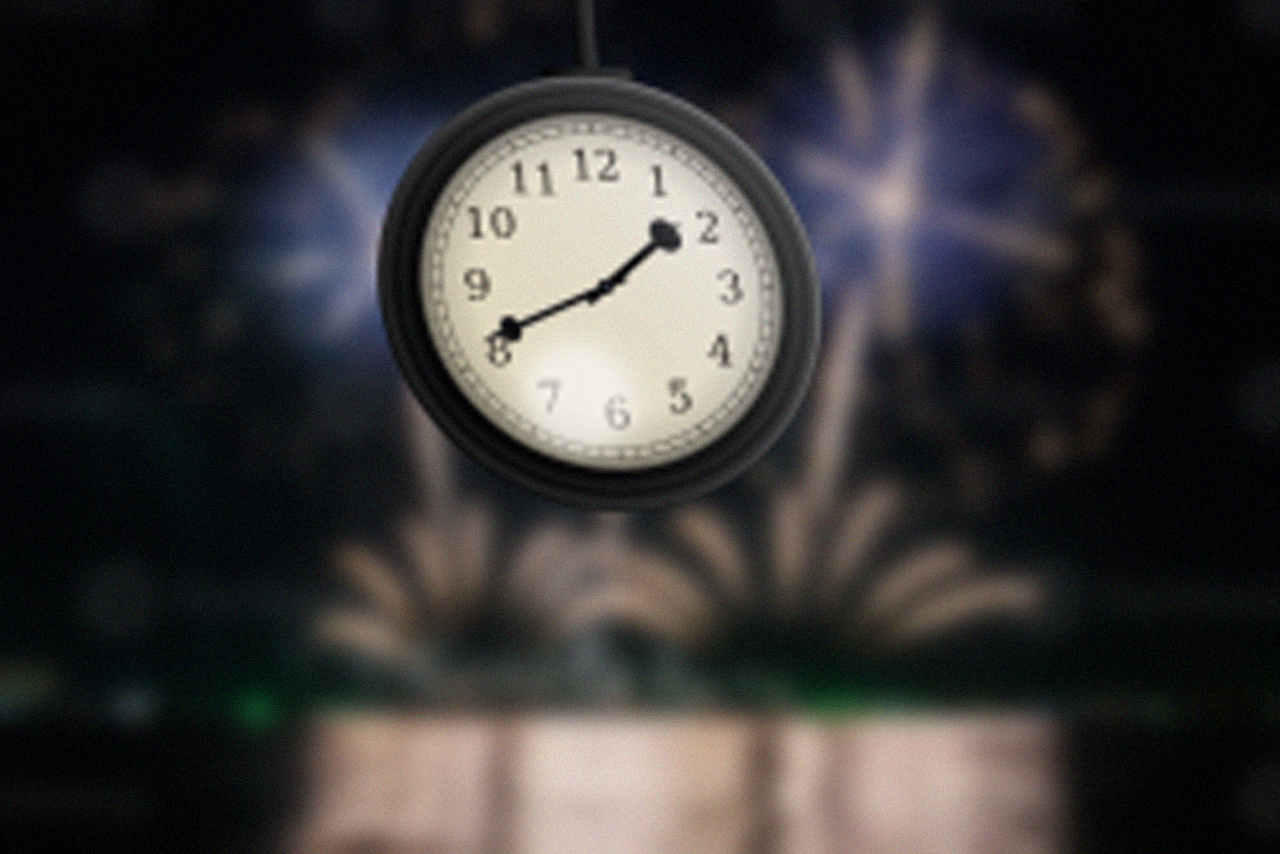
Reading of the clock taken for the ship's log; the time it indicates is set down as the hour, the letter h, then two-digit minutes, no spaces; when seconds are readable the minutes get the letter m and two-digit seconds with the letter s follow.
1h41
